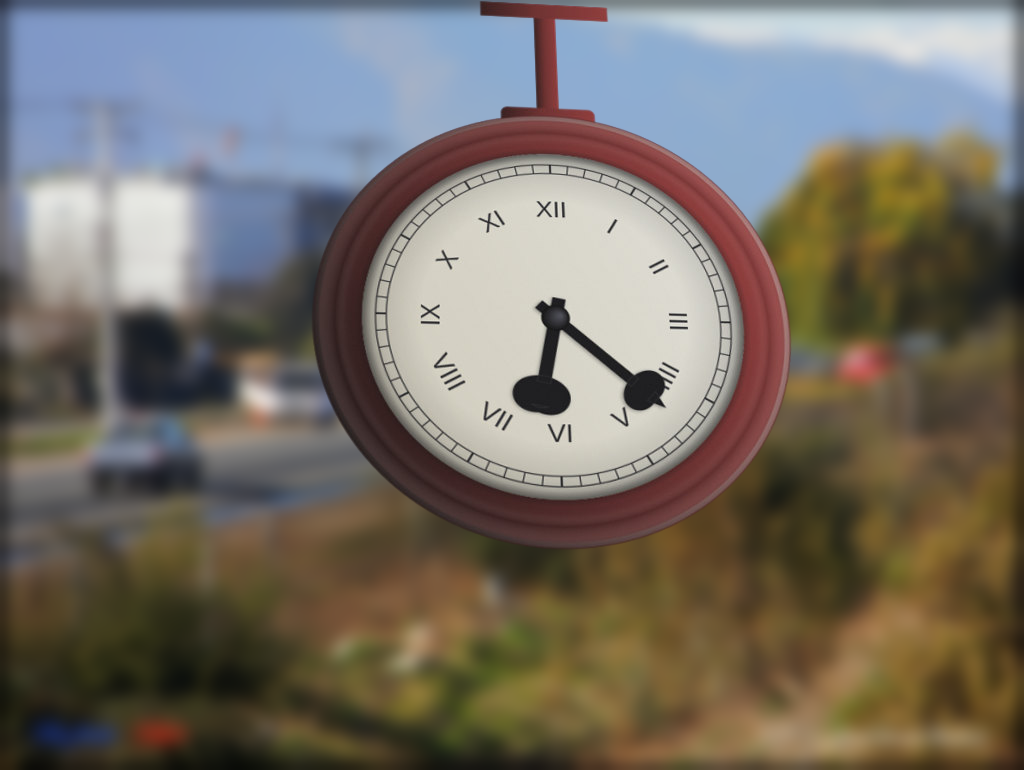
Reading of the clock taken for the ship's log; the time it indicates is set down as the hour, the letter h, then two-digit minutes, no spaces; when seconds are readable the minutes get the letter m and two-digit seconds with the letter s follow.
6h22
